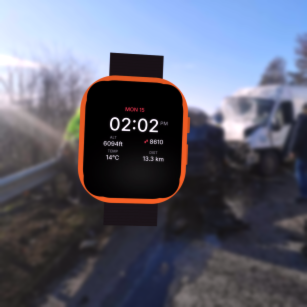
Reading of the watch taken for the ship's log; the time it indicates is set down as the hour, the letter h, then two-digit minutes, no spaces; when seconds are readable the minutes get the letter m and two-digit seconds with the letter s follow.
2h02
